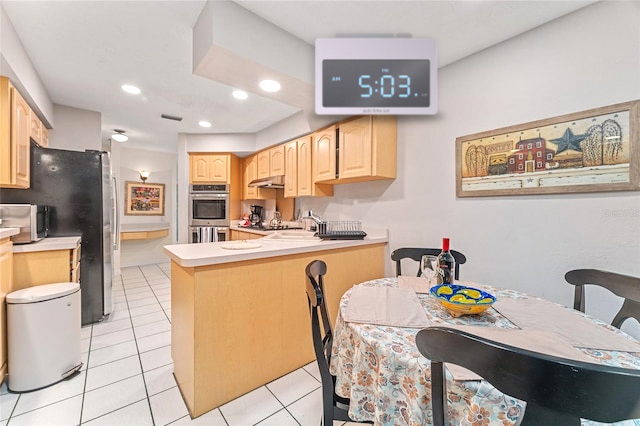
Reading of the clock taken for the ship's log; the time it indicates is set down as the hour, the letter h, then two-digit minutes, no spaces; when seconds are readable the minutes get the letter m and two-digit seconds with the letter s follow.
5h03
